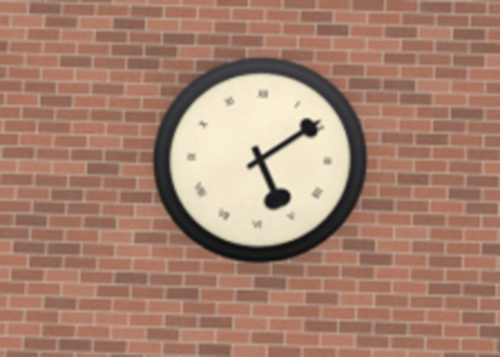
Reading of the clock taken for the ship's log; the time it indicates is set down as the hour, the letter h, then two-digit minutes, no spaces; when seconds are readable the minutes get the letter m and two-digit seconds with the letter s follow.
5h09
